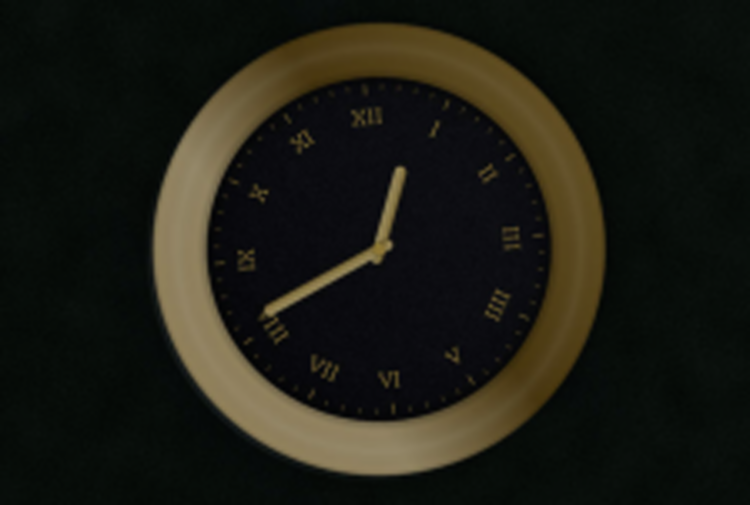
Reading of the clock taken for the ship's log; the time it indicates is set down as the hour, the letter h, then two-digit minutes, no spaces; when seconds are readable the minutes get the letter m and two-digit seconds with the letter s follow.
12h41
